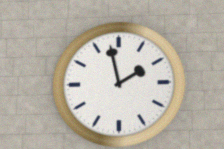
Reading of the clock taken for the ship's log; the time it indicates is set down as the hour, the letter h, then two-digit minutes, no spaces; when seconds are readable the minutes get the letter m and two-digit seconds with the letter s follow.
1h58
